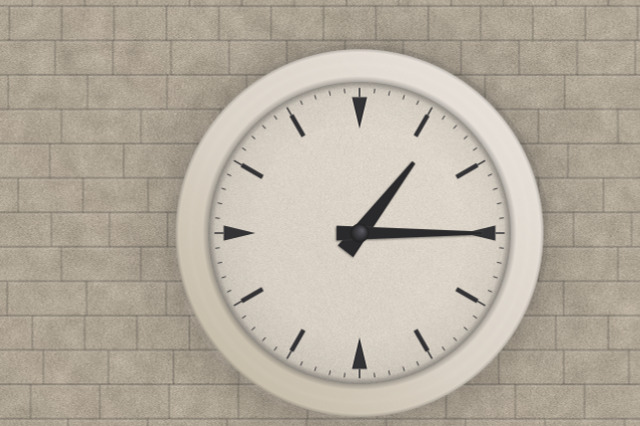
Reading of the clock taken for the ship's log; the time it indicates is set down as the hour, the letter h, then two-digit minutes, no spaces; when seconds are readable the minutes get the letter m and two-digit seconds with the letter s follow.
1h15
